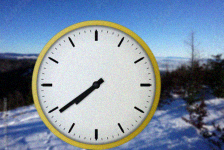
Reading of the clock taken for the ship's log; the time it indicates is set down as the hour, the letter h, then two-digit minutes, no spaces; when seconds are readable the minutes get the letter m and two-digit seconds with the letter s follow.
7h39
